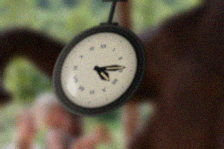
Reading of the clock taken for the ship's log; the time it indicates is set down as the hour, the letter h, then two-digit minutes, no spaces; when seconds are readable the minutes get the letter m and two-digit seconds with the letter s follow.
4h14
